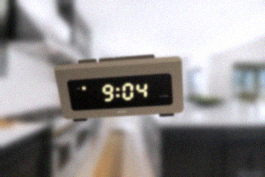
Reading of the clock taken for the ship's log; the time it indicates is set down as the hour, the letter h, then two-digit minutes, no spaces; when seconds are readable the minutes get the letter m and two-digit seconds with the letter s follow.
9h04
